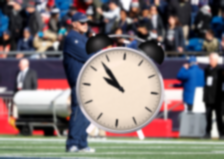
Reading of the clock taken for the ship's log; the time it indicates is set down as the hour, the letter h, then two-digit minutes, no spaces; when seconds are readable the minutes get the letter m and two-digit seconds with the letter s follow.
9h53
